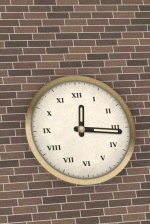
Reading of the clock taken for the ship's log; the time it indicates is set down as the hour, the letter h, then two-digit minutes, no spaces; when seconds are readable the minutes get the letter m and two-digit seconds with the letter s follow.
12h16
